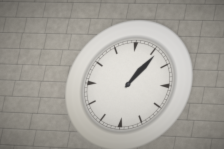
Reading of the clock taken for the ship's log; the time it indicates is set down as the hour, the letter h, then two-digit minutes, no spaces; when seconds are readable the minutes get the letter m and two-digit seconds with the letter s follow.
1h06
